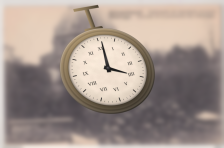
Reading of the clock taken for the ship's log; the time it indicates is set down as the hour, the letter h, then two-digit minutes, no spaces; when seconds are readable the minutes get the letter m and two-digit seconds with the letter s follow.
4h01
